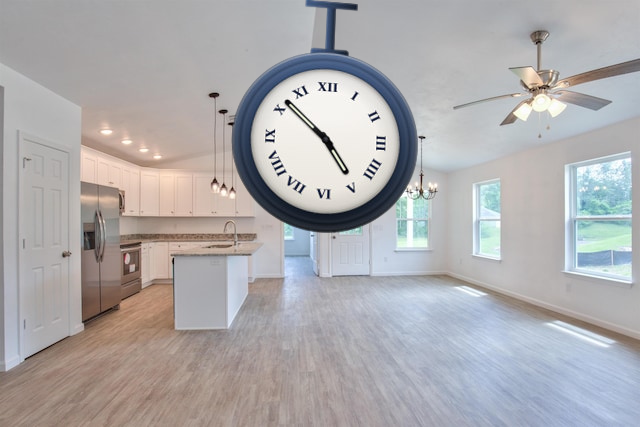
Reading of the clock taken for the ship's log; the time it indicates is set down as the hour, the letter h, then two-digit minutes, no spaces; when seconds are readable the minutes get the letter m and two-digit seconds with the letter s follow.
4h52
